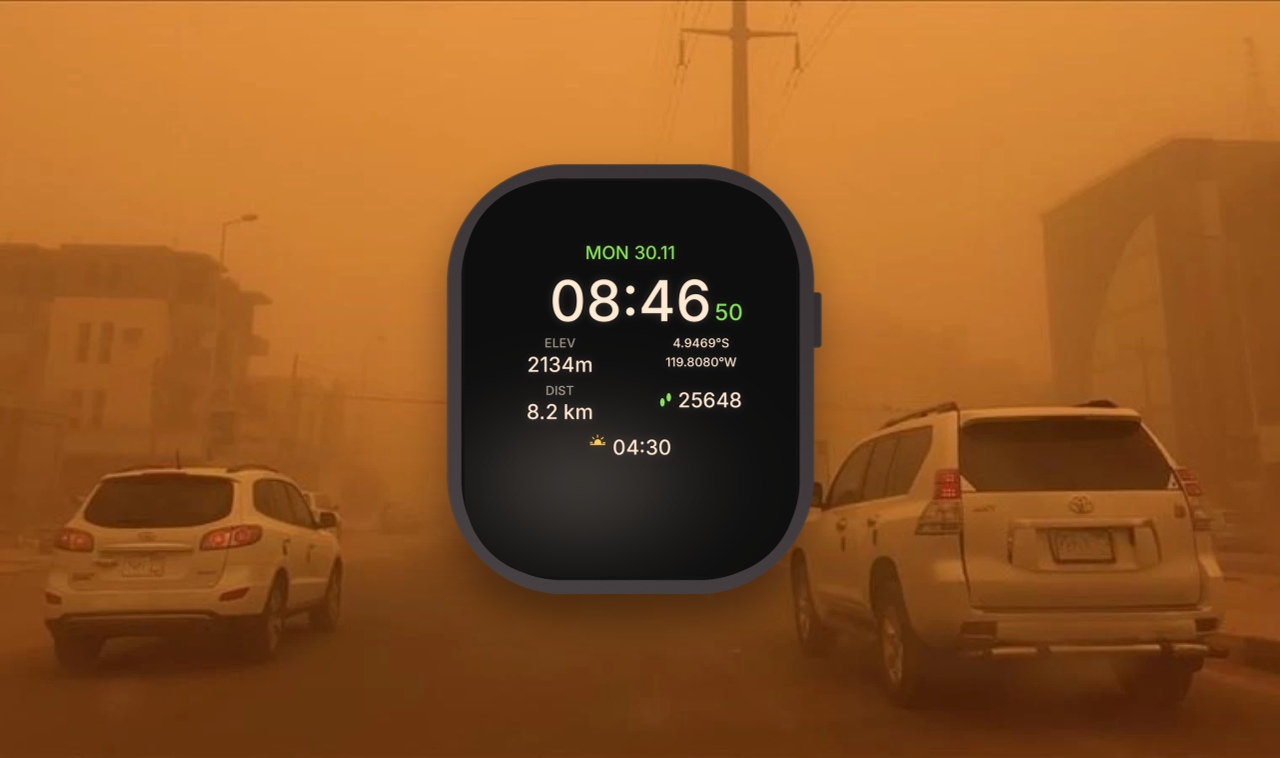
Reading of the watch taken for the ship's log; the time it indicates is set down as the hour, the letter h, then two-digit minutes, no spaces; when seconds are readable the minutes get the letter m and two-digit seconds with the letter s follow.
8h46m50s
